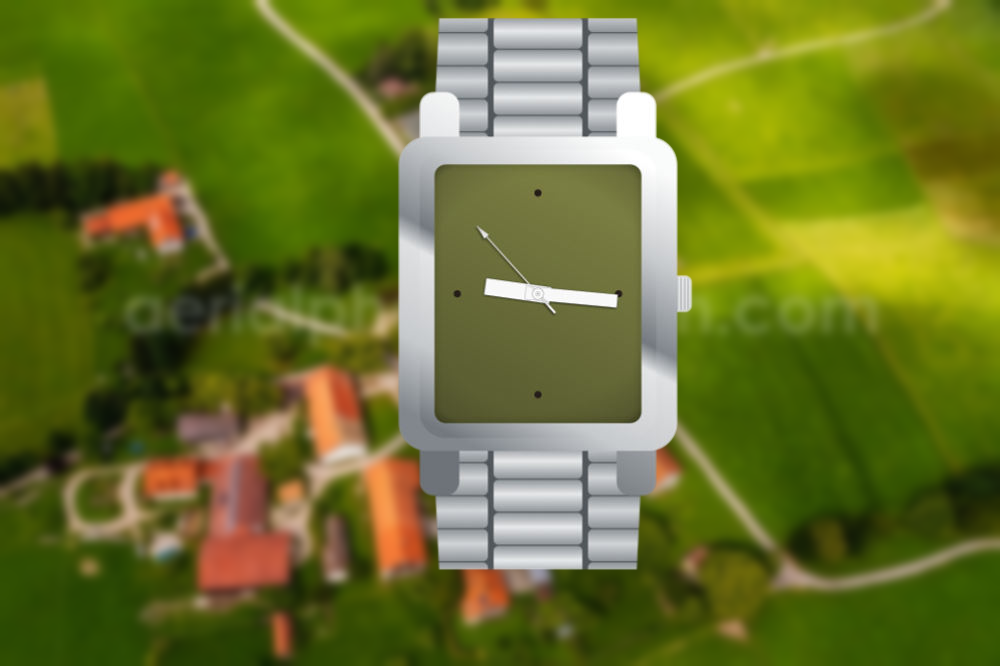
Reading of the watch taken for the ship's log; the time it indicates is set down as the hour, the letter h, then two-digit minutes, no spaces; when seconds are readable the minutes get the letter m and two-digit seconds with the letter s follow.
9h15m53s
